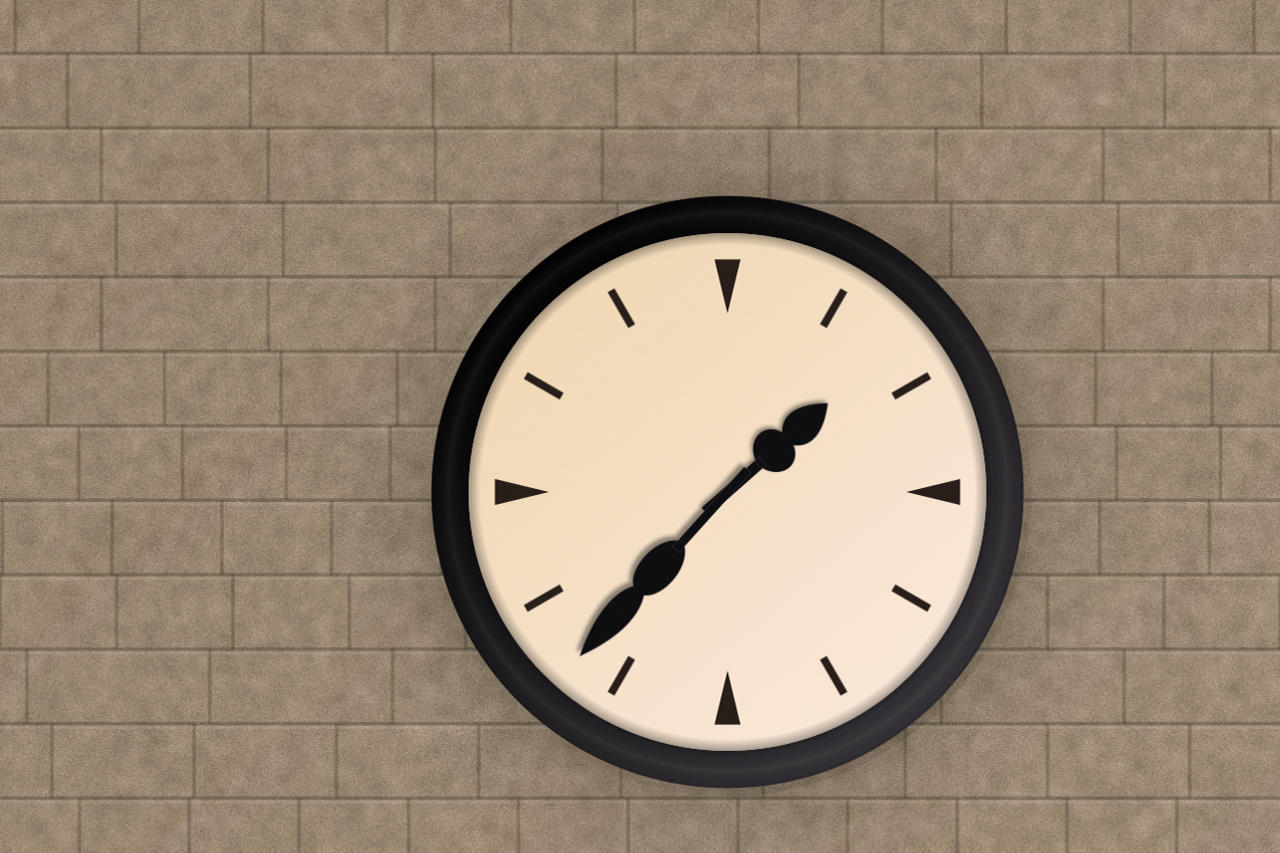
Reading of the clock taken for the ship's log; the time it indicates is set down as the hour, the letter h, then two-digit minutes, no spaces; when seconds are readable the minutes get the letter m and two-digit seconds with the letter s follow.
1h37
